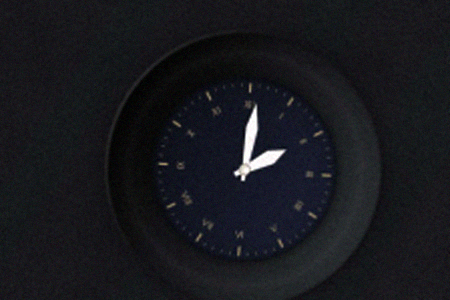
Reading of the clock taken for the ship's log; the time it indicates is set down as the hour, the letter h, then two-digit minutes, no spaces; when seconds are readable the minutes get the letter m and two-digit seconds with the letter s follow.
2h01
